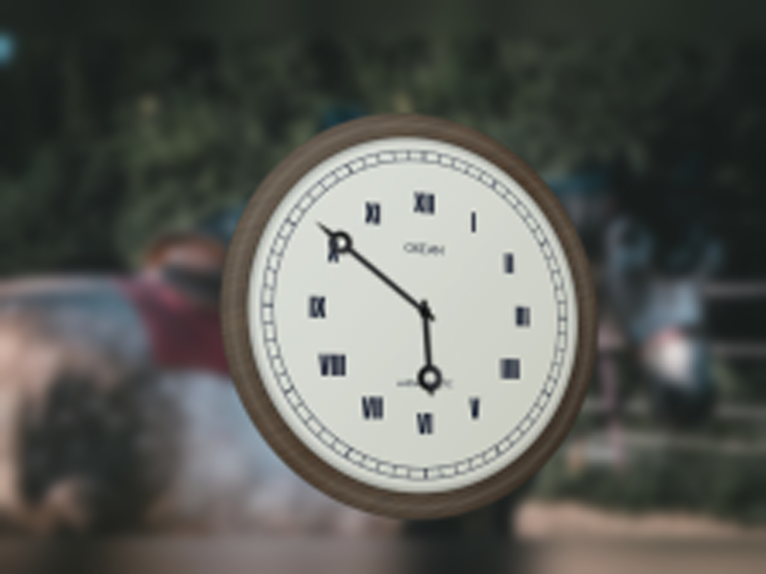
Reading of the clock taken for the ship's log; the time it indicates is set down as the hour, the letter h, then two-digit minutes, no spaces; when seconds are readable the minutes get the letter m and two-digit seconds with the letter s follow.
5h51
